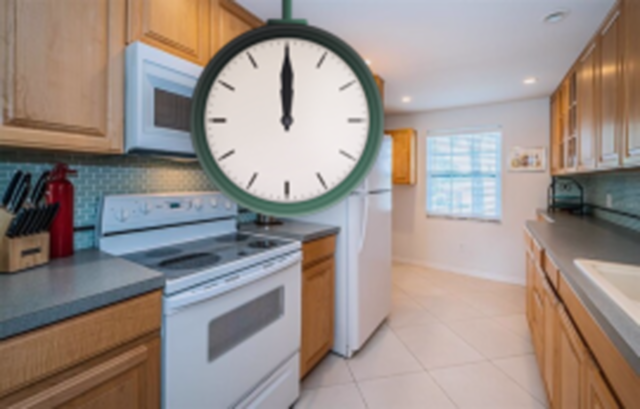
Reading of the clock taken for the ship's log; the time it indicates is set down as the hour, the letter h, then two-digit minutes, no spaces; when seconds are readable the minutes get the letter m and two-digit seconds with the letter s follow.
12h00
